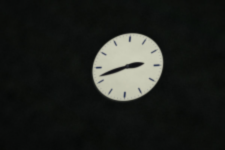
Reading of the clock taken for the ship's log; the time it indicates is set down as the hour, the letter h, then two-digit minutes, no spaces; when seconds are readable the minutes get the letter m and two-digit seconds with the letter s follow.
2h42
